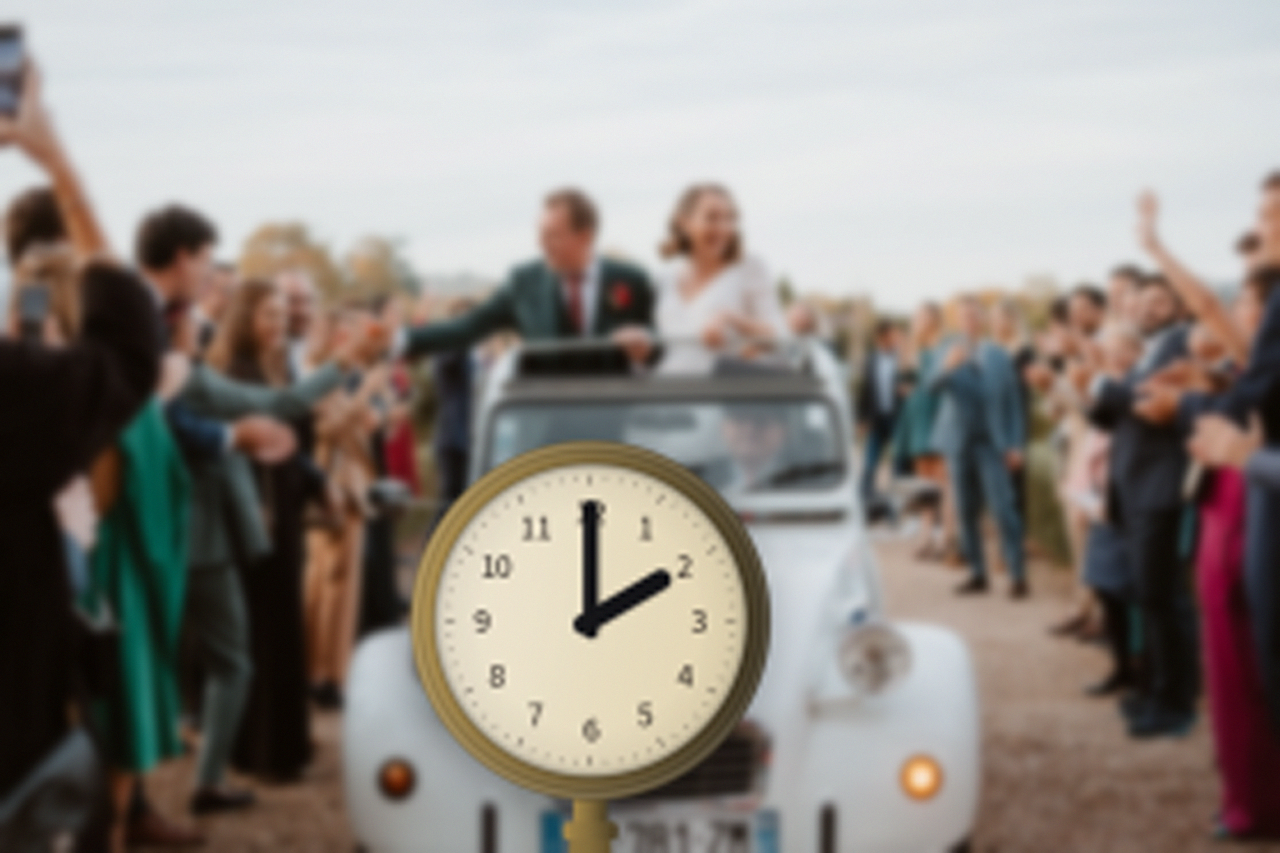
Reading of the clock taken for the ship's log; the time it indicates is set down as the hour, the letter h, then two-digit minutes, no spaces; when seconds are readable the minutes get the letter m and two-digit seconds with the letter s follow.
2h00
